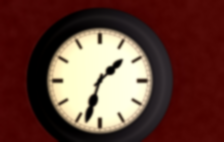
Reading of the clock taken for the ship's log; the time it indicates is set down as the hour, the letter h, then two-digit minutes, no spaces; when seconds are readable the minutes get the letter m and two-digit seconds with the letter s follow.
1h33
